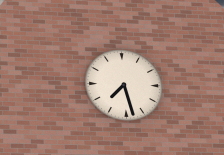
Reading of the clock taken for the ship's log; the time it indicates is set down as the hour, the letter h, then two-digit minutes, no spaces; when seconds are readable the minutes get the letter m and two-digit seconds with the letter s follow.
7h28
